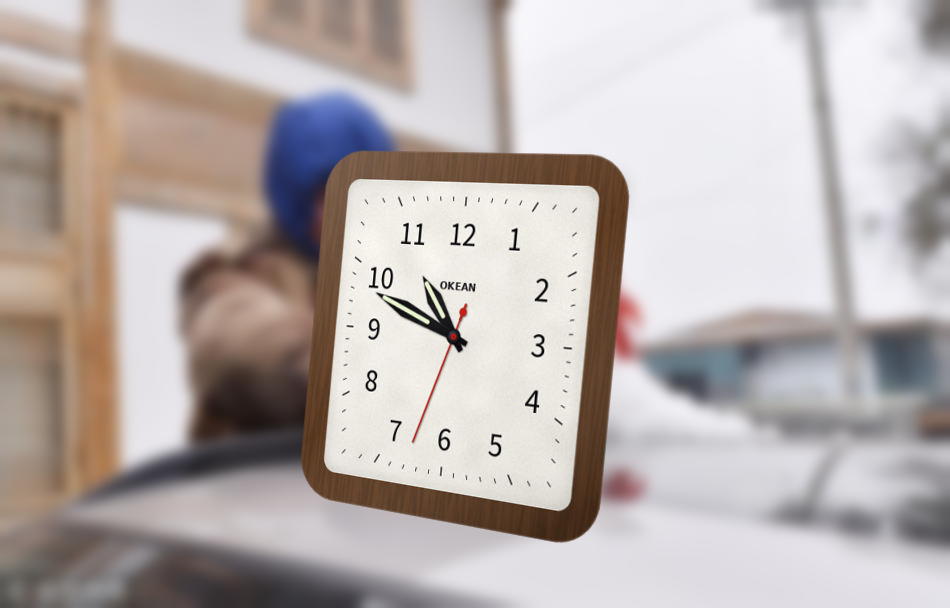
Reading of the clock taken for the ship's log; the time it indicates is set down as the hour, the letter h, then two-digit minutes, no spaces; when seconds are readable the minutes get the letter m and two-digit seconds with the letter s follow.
10h48m33s
